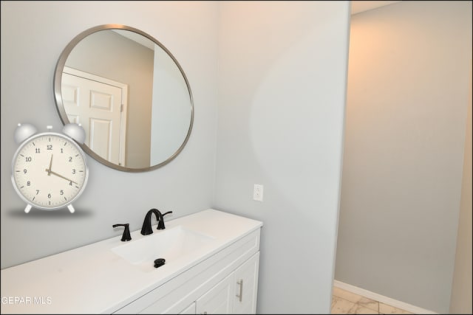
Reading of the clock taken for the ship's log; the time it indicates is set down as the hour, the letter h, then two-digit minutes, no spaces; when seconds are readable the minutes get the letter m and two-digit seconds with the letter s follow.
12h19
